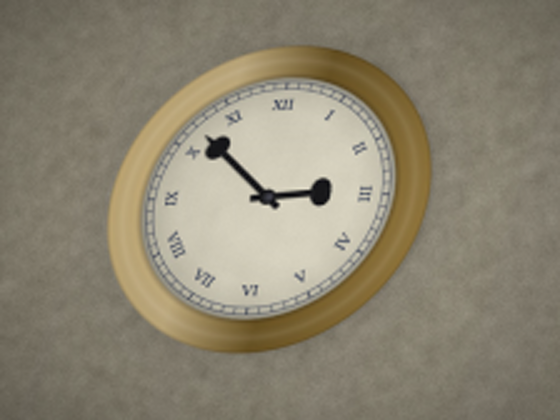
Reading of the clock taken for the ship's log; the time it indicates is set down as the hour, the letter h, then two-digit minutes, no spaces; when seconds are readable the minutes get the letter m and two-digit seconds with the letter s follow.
2h52
